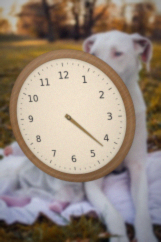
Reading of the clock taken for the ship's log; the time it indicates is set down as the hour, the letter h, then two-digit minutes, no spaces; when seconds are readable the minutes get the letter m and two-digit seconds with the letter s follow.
4h22
